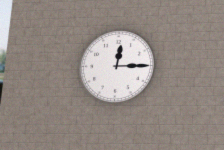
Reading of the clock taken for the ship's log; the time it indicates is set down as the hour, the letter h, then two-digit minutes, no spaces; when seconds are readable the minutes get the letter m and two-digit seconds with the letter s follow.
12h15
